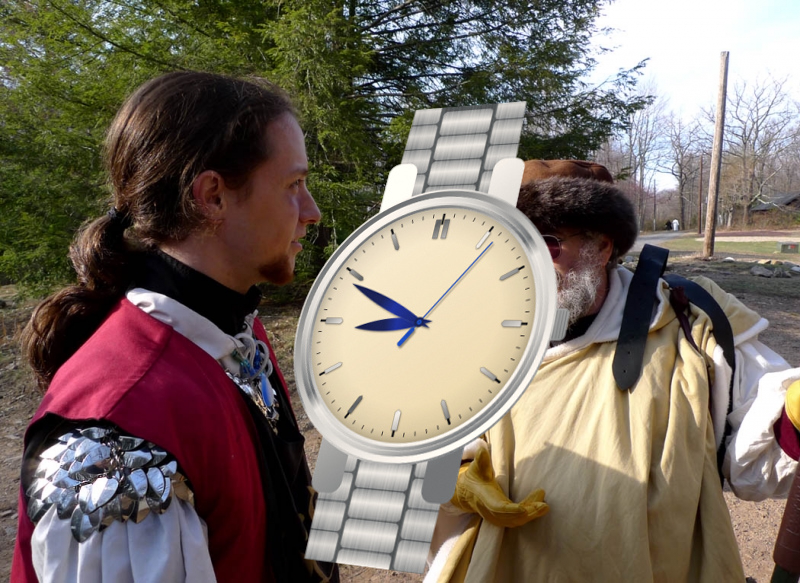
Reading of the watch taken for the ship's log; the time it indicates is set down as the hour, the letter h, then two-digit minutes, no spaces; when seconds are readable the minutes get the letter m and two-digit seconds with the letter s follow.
8h49m06s
